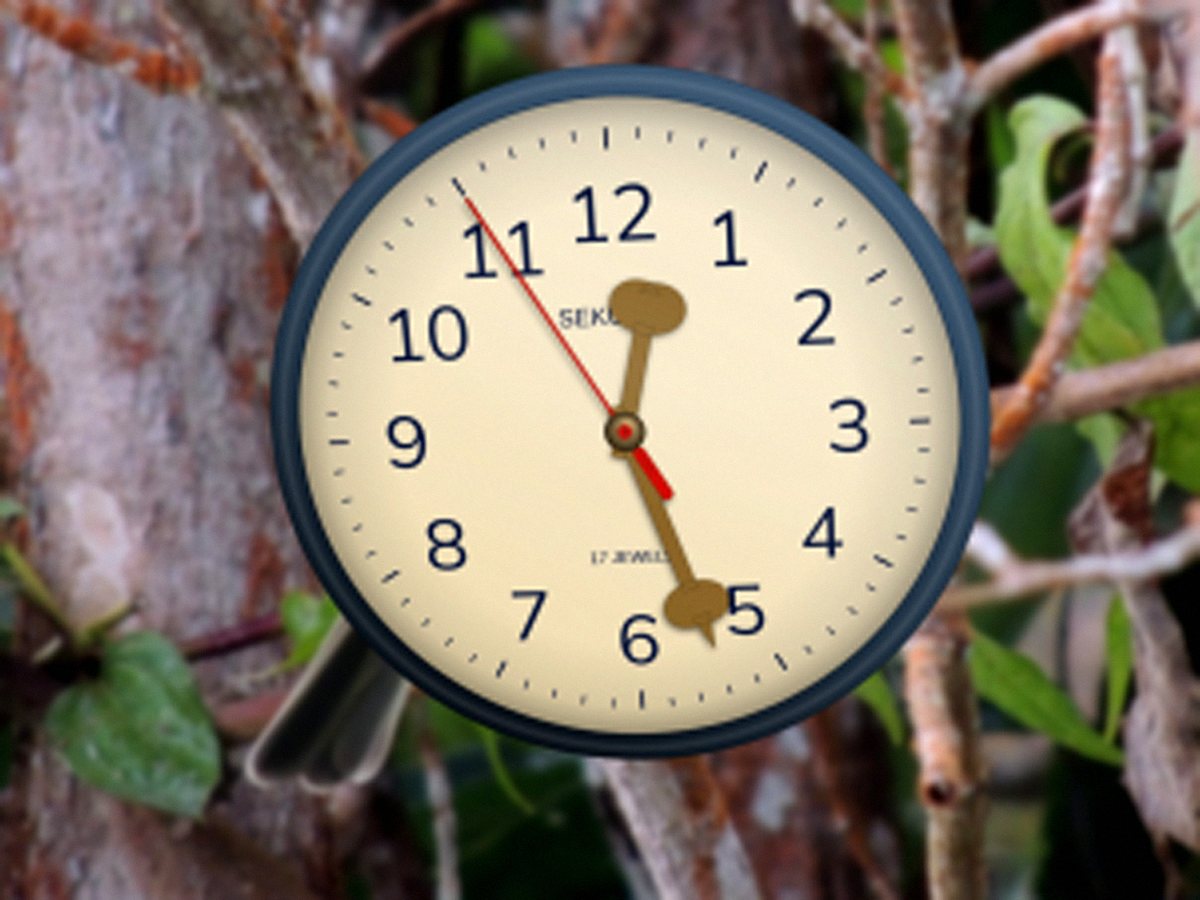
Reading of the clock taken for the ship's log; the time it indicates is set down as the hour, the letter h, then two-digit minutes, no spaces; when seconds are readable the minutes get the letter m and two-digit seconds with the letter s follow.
12h26m55s
